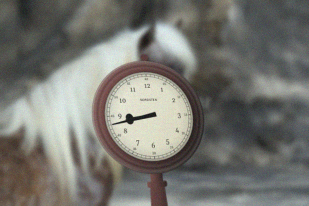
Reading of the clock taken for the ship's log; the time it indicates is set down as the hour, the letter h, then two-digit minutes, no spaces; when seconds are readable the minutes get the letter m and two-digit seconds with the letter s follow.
8h43
